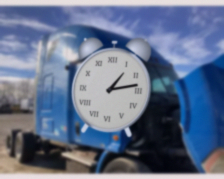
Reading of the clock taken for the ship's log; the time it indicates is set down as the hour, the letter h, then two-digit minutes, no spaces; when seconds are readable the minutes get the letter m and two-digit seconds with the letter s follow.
1h13
